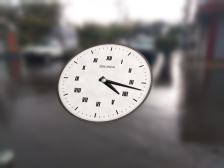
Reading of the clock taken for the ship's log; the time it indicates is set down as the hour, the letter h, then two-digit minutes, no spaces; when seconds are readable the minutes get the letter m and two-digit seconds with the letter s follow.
4h17
